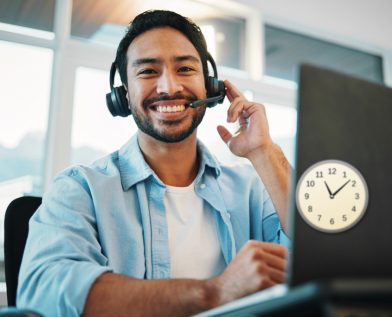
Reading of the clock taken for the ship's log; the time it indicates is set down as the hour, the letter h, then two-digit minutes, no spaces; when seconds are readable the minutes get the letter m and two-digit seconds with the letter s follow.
11h08
